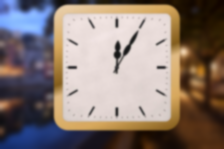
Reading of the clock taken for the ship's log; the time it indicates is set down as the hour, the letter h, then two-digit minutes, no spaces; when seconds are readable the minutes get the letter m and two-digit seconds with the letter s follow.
12h05
